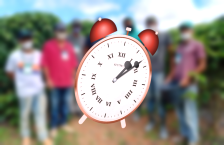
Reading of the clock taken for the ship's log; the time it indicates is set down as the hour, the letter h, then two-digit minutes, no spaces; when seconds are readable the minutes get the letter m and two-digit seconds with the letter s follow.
1h08
